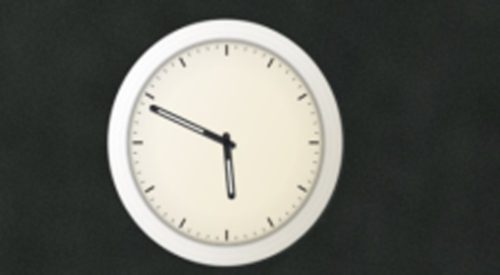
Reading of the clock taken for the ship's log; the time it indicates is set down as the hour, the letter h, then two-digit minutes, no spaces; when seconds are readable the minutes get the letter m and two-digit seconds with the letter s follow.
5h49
